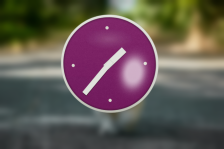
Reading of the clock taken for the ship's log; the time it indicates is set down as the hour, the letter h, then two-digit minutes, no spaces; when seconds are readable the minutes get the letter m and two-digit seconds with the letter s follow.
1h37
